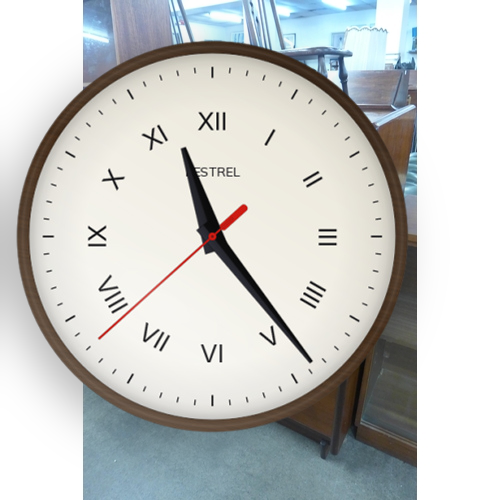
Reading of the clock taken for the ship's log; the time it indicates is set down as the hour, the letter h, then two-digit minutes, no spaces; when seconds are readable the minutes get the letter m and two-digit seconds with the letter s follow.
11h23m38s
